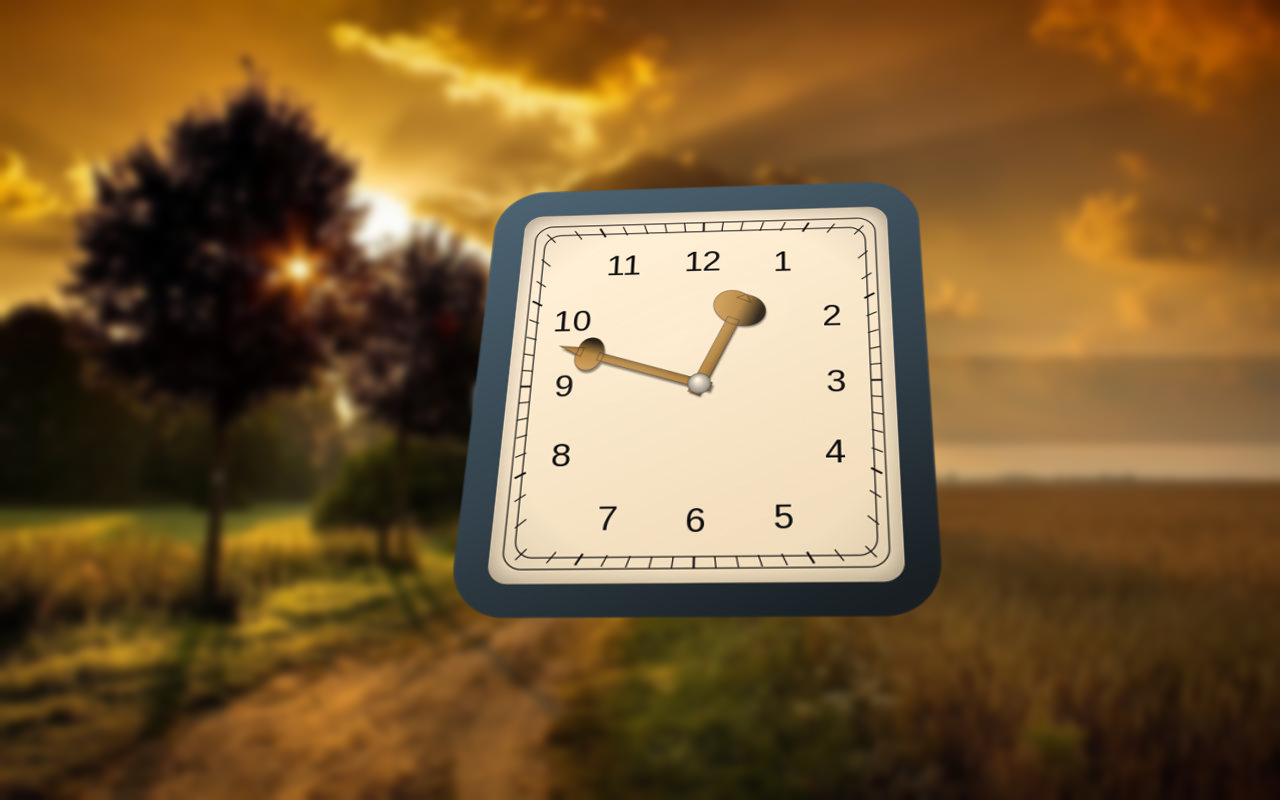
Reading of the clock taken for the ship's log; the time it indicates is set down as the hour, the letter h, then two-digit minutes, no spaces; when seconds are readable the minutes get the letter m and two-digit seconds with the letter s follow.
12h48
